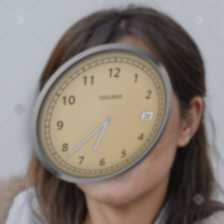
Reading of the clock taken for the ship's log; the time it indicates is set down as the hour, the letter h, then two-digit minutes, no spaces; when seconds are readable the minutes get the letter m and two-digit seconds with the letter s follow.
6h38
